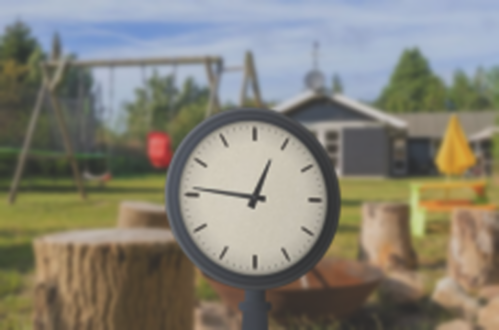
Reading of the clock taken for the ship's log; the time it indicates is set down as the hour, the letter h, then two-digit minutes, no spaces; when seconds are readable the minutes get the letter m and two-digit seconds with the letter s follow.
12h46
